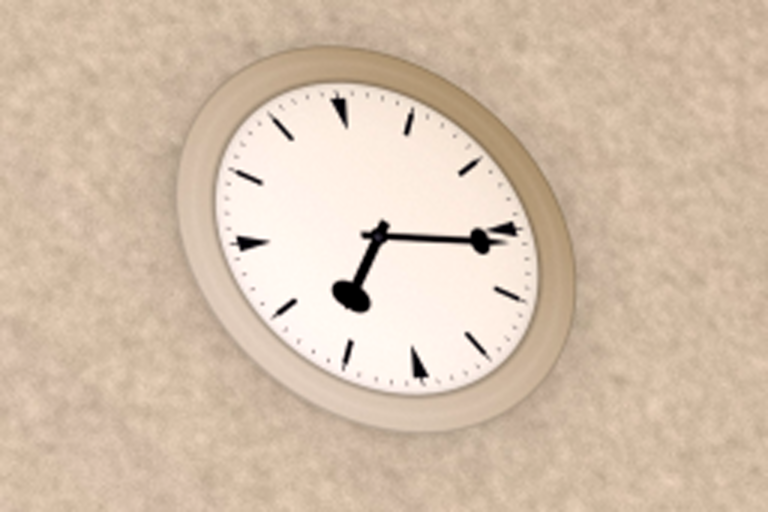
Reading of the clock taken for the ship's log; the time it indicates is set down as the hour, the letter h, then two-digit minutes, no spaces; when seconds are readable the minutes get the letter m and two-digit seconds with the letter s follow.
7h16
